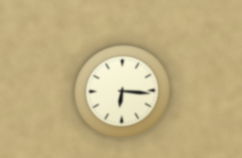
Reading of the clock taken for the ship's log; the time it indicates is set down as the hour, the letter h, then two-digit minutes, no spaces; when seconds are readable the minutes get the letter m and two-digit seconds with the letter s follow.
6h16
